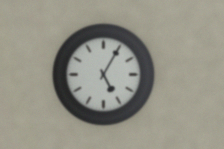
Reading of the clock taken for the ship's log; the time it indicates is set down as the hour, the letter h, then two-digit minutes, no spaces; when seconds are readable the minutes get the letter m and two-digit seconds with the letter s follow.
5h05
